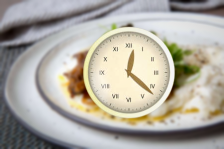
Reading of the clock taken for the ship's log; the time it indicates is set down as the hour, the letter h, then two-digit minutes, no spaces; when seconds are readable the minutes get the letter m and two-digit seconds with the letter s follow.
12h22
